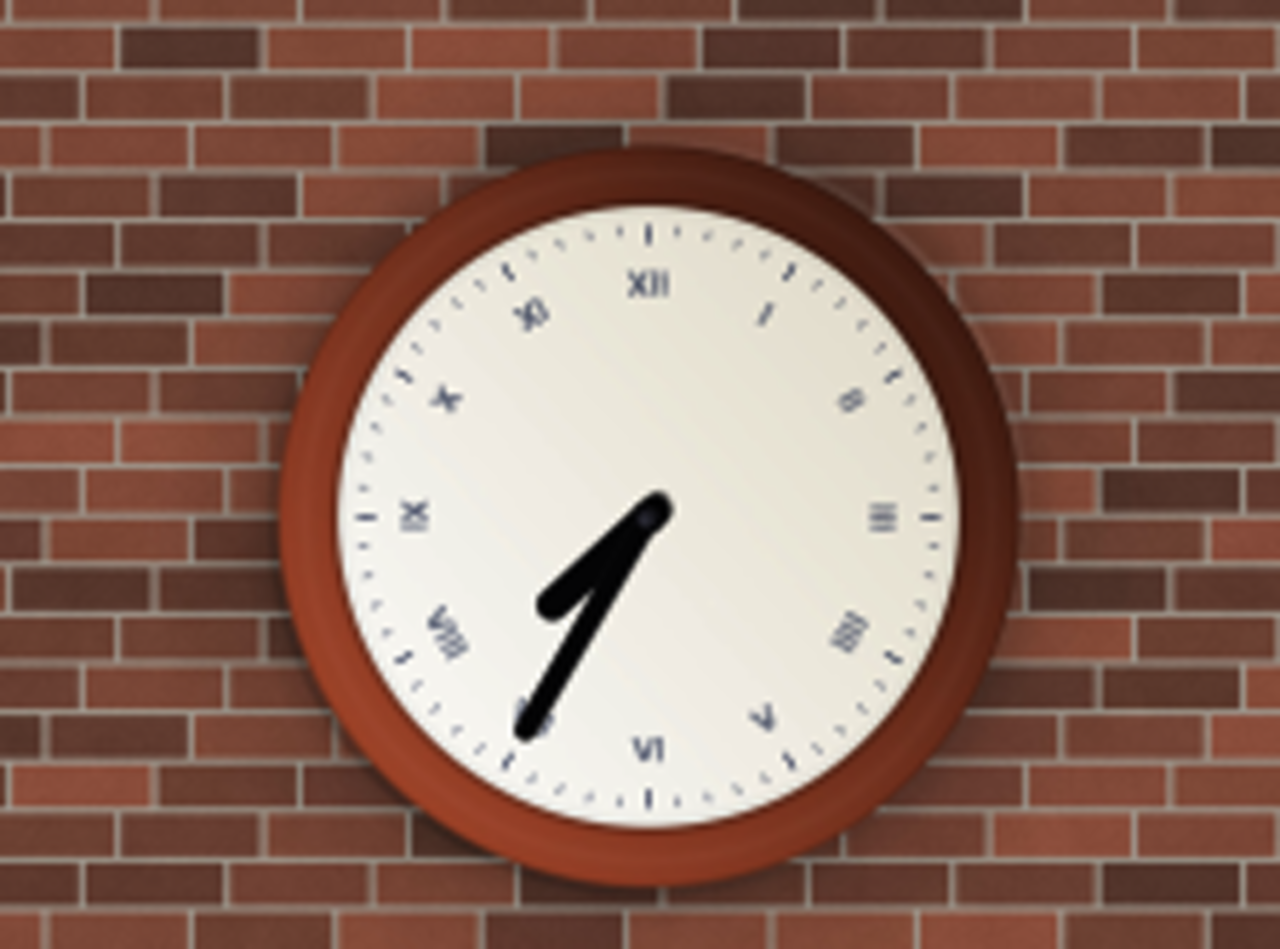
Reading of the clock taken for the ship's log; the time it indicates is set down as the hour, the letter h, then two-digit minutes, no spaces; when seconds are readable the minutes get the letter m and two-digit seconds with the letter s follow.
7h35
